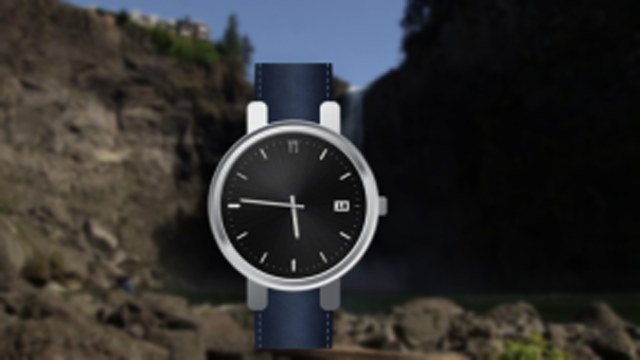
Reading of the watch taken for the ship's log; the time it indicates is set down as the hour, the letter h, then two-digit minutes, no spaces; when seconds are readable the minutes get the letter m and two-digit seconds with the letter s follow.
5h46
